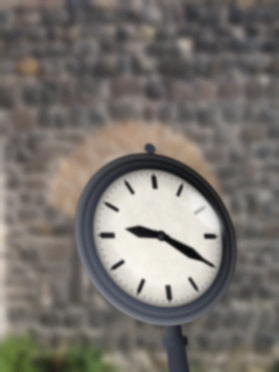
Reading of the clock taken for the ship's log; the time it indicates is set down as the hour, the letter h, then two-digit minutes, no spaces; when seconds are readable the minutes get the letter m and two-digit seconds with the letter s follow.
9h20
